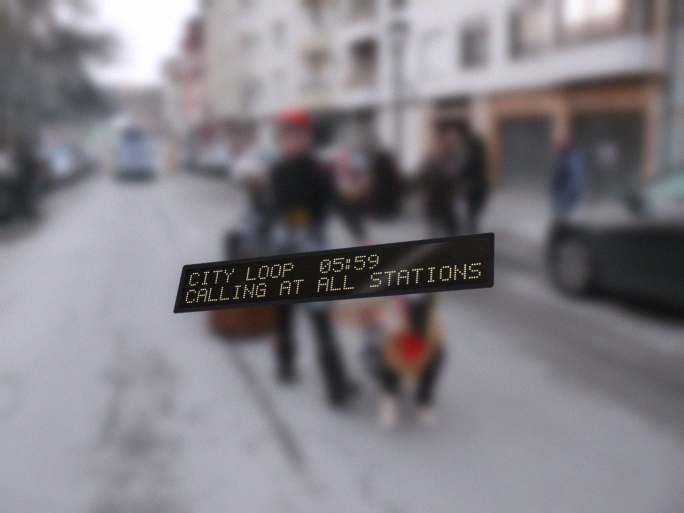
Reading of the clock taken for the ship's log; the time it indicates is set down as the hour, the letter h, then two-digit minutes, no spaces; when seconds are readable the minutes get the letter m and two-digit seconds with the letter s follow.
5h59
